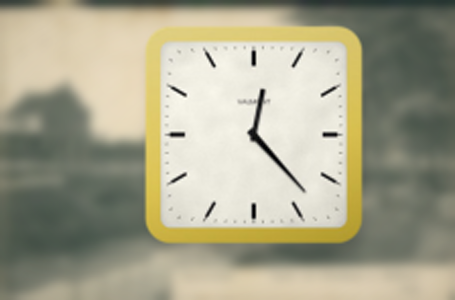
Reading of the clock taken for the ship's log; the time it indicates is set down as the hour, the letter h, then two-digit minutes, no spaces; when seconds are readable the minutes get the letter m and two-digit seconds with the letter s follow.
12h23
